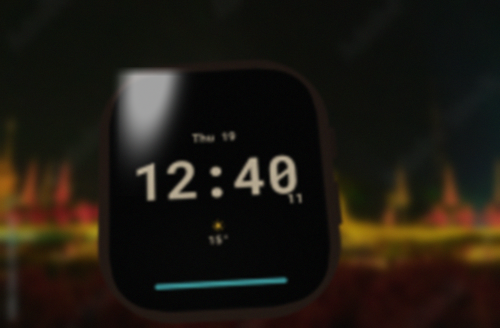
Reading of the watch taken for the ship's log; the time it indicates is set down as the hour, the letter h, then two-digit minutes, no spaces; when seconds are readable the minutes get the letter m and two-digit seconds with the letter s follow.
12h40
